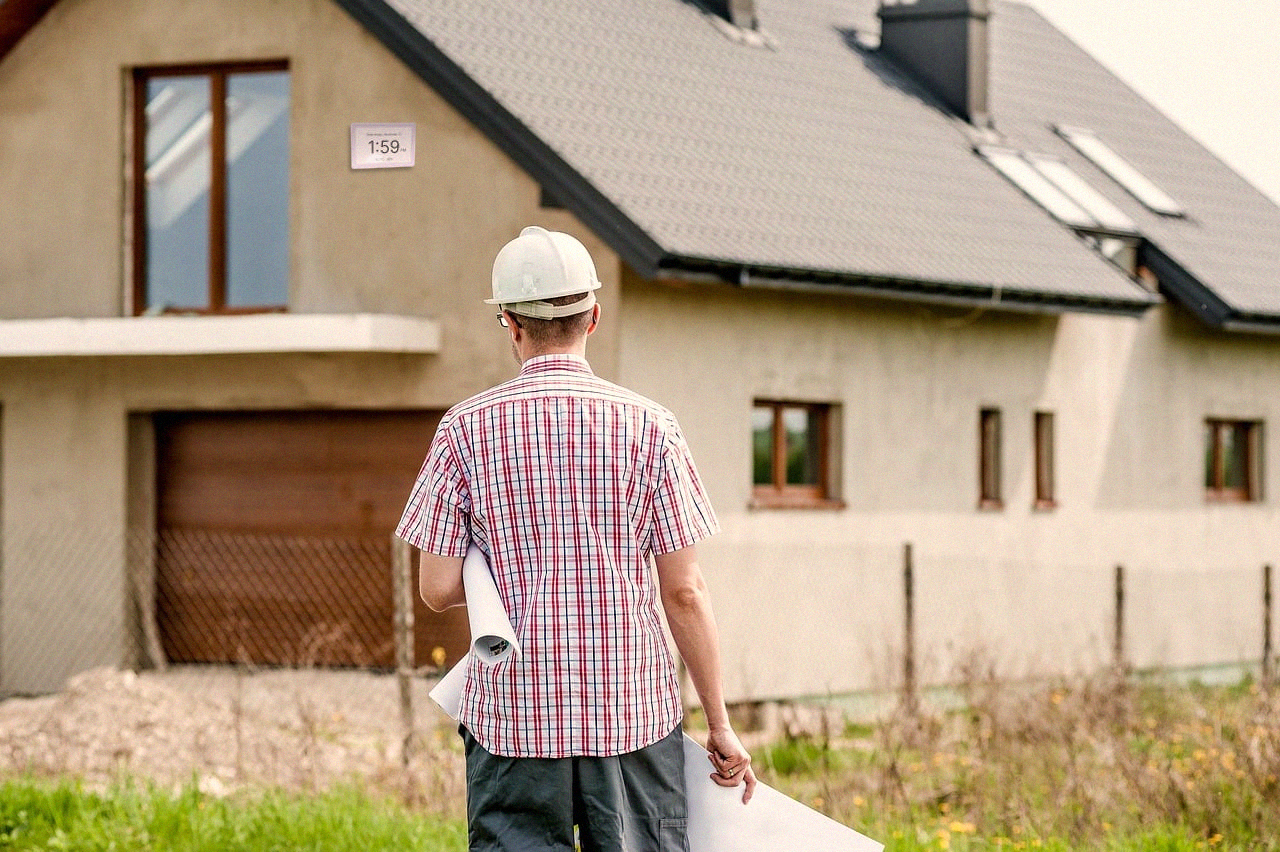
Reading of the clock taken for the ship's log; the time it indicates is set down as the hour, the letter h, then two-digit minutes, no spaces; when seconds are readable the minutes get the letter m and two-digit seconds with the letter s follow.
1h59
